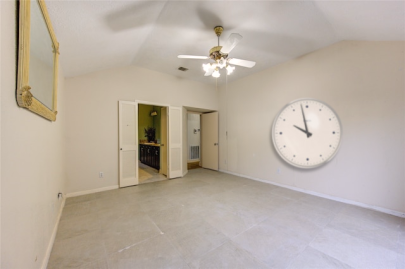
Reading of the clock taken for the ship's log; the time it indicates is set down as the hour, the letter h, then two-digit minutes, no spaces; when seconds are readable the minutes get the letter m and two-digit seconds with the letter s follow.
9h58
